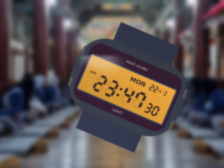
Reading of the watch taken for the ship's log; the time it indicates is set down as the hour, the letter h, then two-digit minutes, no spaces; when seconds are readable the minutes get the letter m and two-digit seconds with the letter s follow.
23h47m30s
